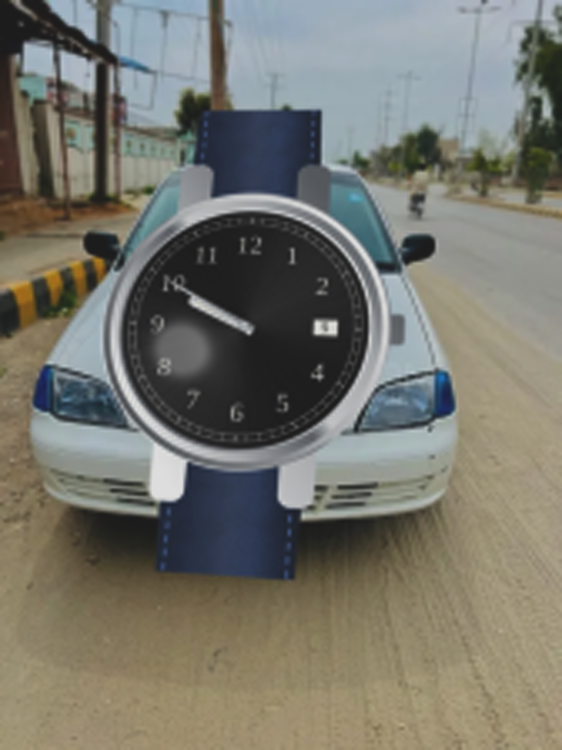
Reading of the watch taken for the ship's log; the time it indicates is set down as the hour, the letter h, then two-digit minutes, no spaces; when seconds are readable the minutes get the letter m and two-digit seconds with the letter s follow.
9h50
